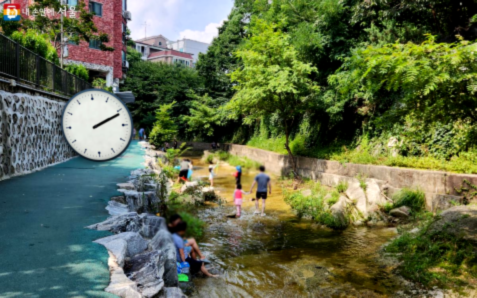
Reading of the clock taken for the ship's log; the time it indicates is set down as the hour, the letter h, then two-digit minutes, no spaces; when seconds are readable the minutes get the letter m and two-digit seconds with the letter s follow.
2h11
